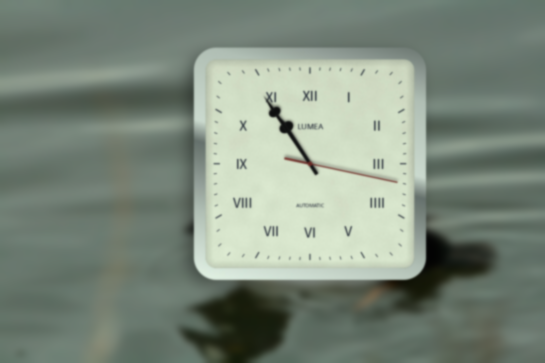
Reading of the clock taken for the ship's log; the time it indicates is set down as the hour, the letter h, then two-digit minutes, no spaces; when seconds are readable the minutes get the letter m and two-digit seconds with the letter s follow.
10h54m17s
